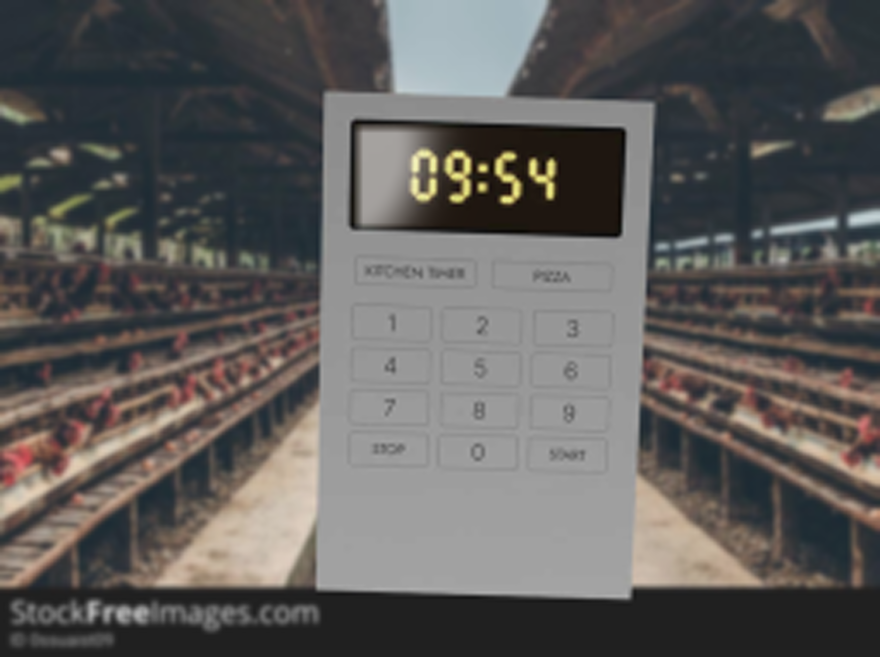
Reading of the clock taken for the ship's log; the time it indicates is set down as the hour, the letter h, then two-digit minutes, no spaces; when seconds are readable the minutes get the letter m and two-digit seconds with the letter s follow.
9h54
